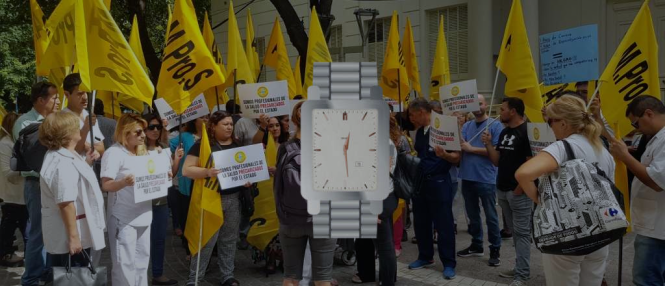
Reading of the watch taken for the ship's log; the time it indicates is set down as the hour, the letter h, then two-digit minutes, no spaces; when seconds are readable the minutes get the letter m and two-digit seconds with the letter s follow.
12h29
